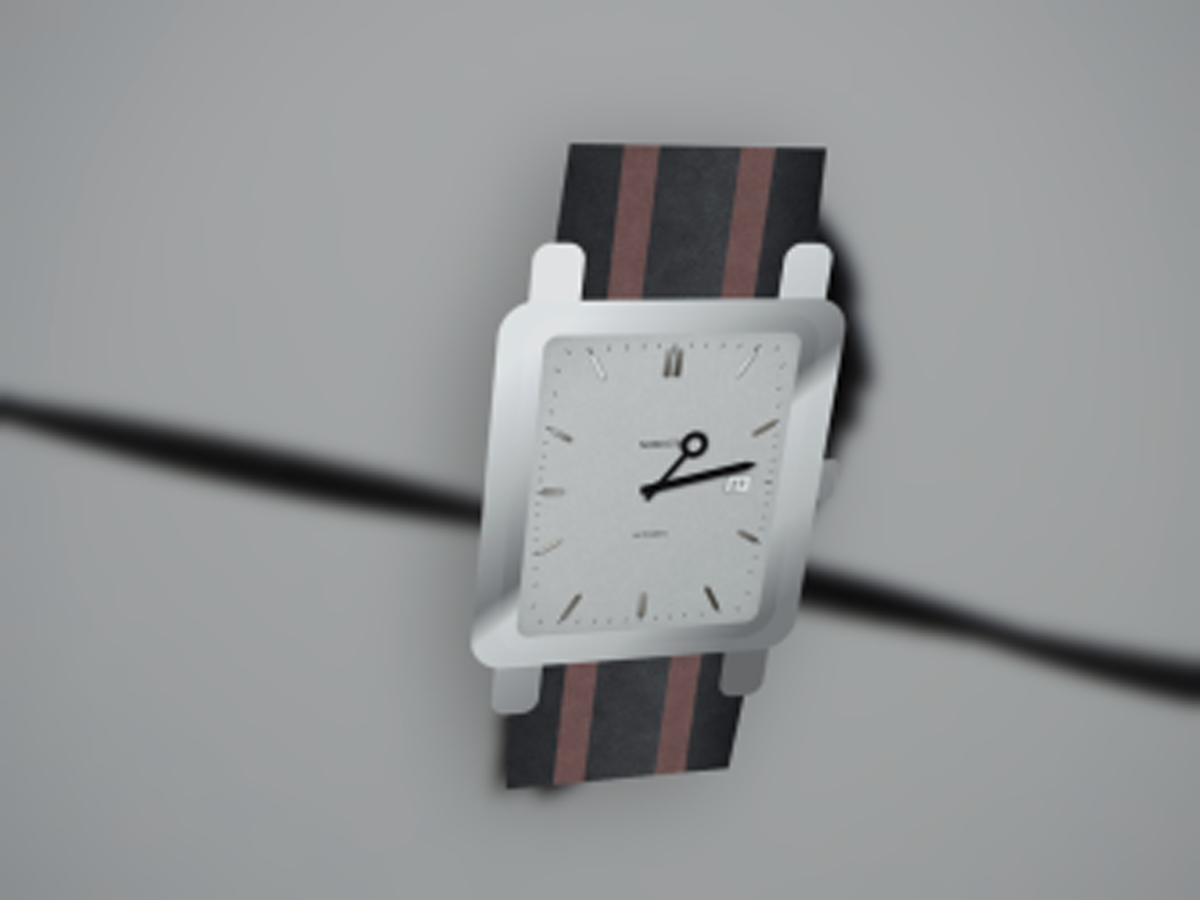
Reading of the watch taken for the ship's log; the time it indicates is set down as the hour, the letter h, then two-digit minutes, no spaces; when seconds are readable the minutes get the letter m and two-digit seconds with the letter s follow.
1h13
